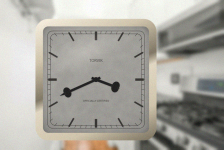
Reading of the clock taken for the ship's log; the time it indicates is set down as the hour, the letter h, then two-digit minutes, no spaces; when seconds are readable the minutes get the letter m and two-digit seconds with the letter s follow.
3h41
